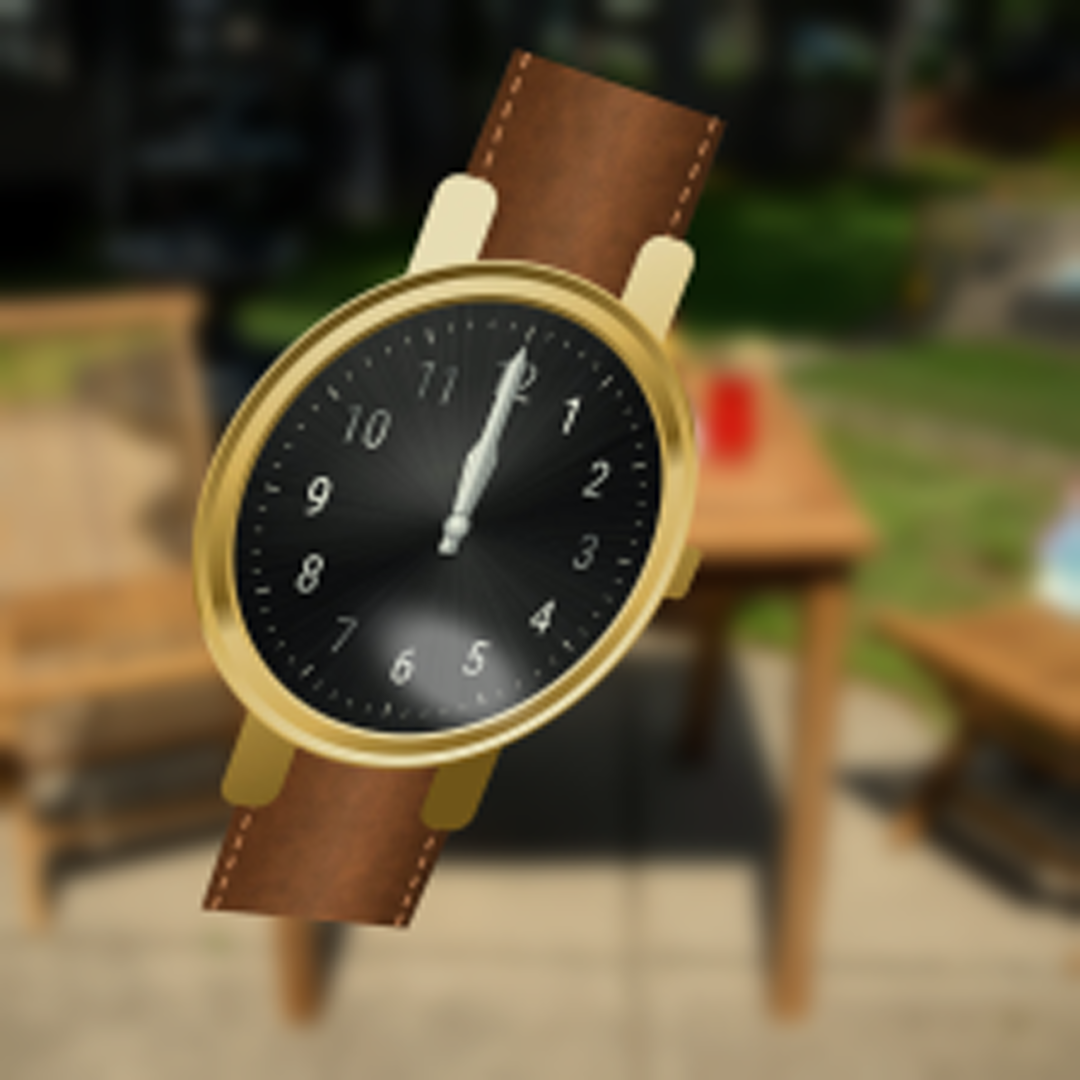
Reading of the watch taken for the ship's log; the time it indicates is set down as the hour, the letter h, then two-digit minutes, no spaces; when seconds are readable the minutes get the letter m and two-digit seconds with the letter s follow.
12h00
